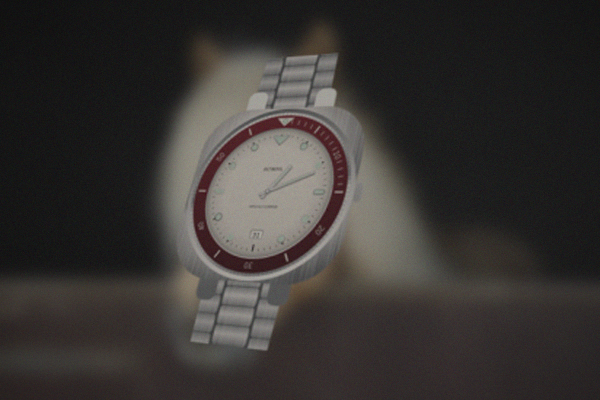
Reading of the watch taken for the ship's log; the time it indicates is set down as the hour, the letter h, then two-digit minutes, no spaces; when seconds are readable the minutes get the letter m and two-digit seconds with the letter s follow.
1h11
